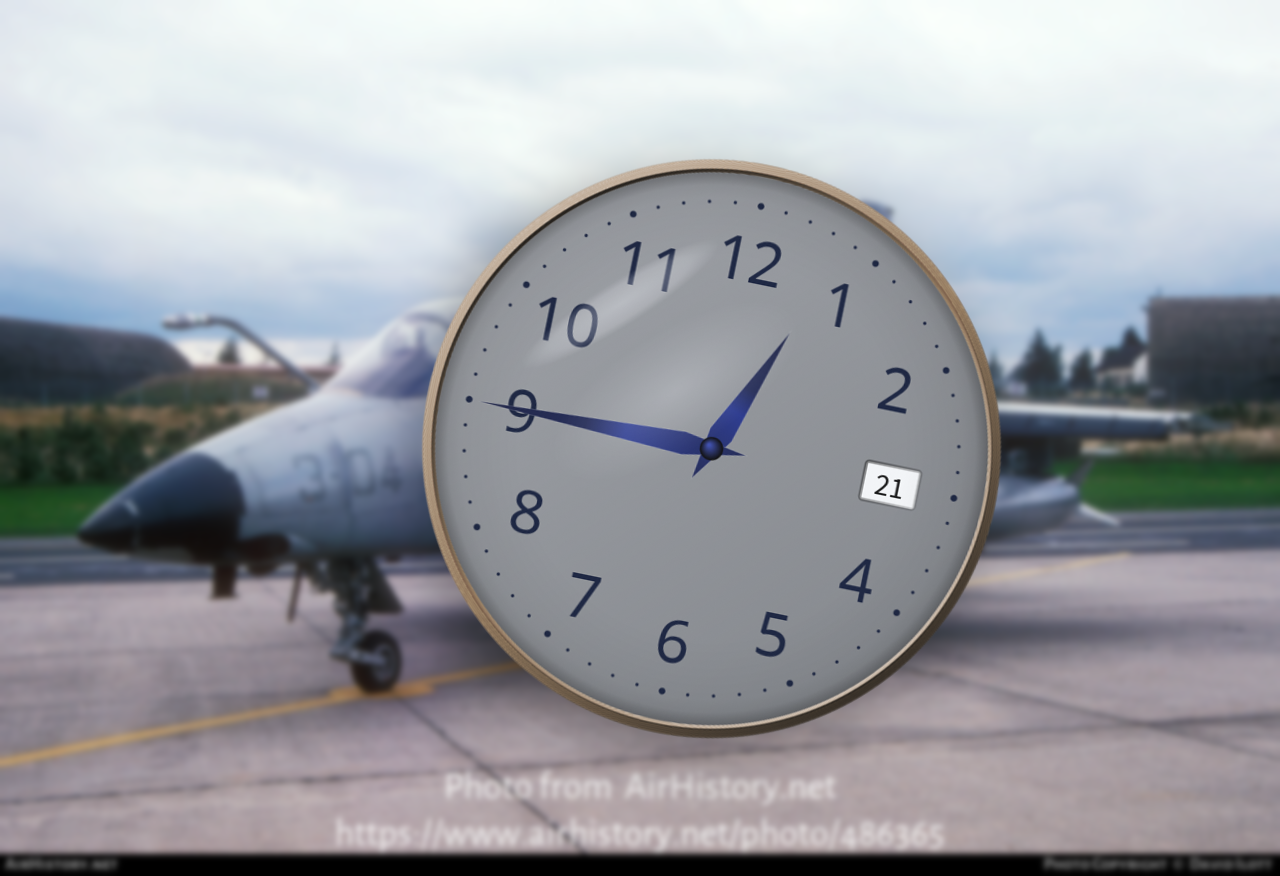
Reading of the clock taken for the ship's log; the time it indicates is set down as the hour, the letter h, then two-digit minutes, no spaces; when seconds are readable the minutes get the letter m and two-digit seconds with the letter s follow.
12h45
